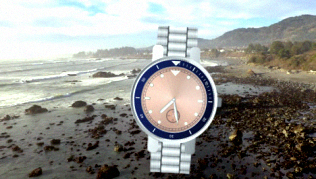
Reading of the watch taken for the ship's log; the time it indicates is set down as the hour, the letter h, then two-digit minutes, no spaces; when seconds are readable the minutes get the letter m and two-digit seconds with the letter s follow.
7h28
